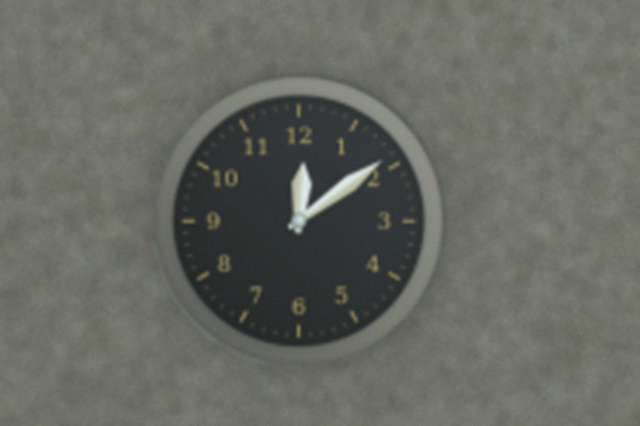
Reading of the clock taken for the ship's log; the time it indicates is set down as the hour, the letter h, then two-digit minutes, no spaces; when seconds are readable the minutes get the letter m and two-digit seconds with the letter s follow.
12h09
